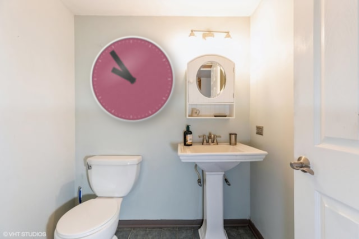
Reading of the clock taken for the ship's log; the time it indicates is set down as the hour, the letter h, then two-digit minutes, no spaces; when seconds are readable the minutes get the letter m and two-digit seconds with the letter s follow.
9h54
